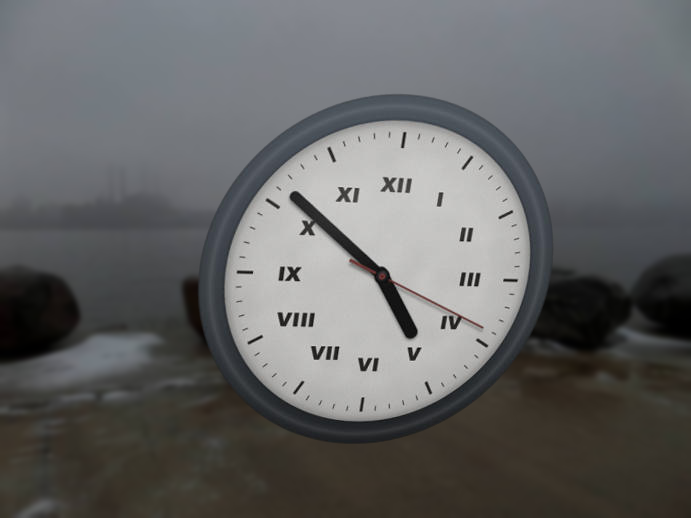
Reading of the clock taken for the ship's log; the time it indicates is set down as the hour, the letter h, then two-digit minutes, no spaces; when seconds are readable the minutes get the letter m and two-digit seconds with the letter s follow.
4h51m19s
